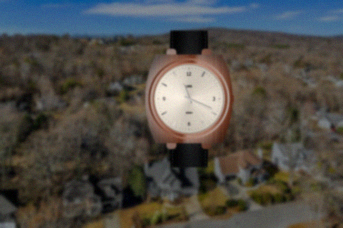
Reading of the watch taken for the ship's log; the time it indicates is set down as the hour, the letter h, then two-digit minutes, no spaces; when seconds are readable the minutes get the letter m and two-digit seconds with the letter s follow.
11h19
